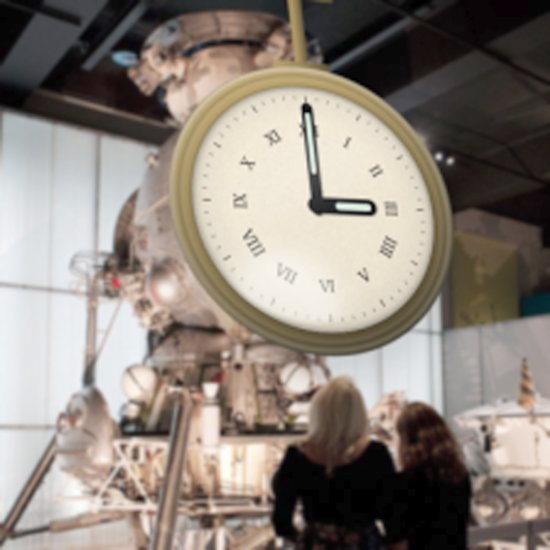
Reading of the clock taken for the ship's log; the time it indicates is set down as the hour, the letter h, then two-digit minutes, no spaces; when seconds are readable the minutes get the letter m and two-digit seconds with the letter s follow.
3h00
